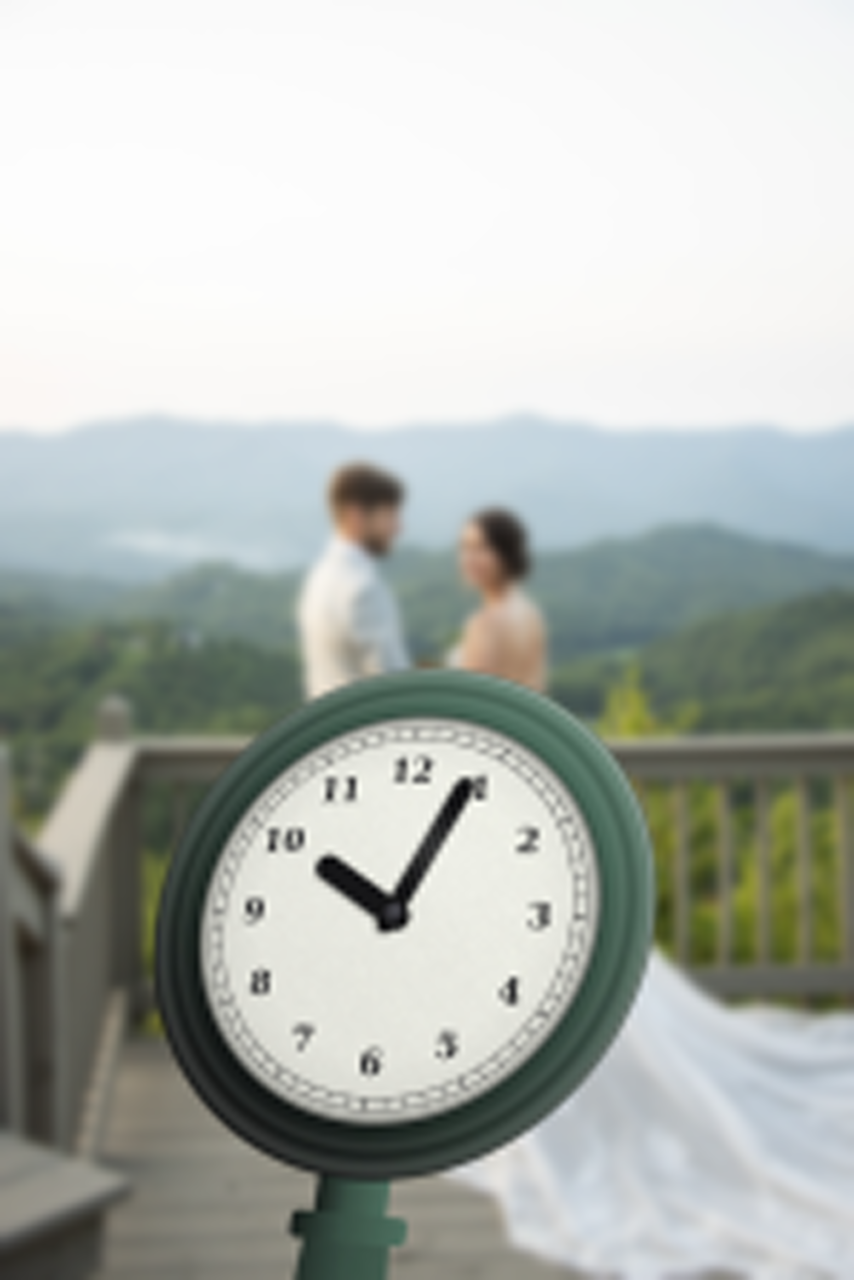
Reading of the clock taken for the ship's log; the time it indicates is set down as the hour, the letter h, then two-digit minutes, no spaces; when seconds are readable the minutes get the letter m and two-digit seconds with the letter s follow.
10h04
